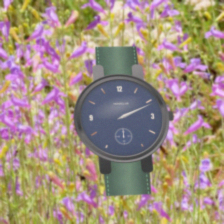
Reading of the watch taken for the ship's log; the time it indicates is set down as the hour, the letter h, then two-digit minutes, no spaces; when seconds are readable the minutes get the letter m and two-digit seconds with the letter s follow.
2h11
